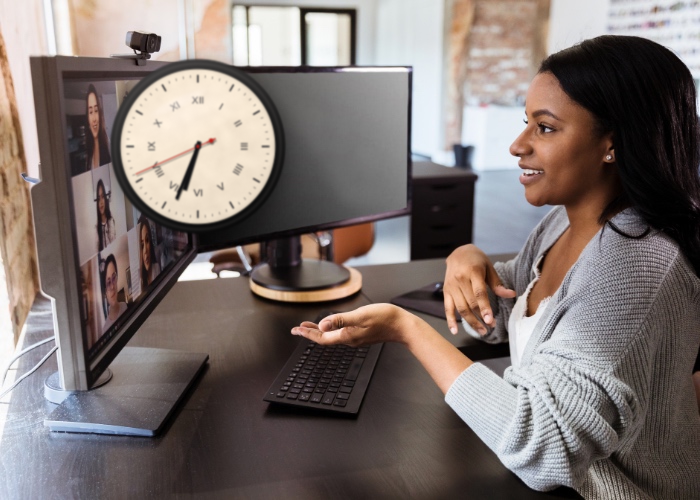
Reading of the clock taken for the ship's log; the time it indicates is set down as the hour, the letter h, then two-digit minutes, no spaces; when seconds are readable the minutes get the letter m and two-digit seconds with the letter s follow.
6h33m41s
